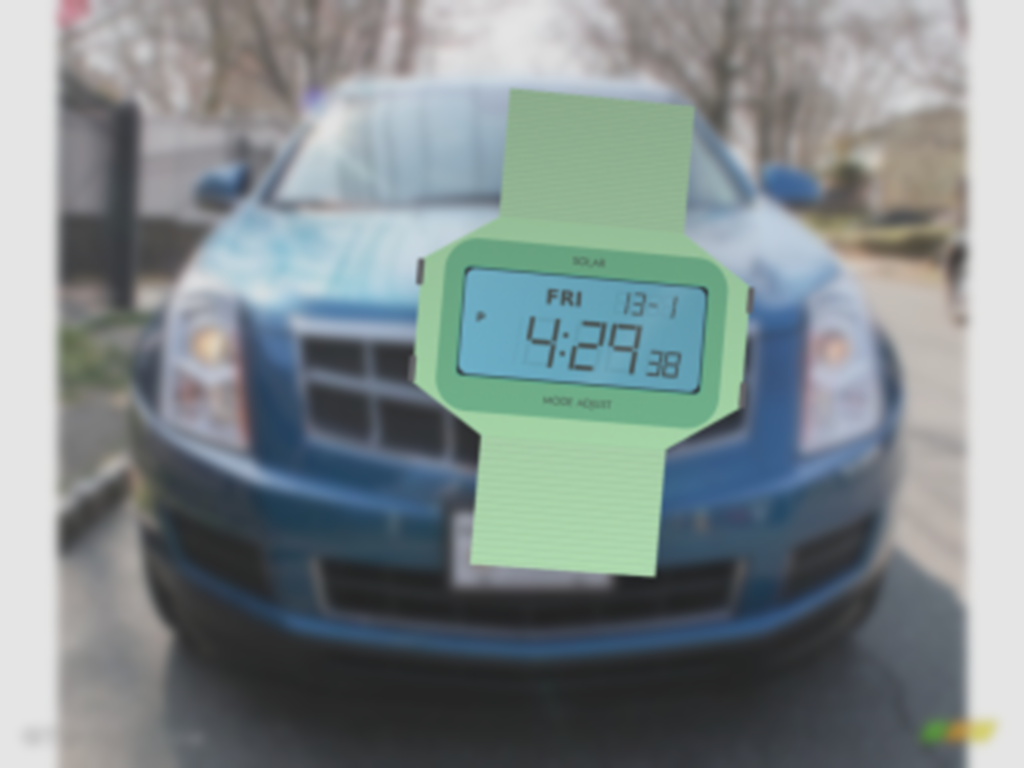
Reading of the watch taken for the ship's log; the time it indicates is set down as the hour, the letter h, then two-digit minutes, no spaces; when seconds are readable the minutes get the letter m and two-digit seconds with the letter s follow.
4h29m38s
